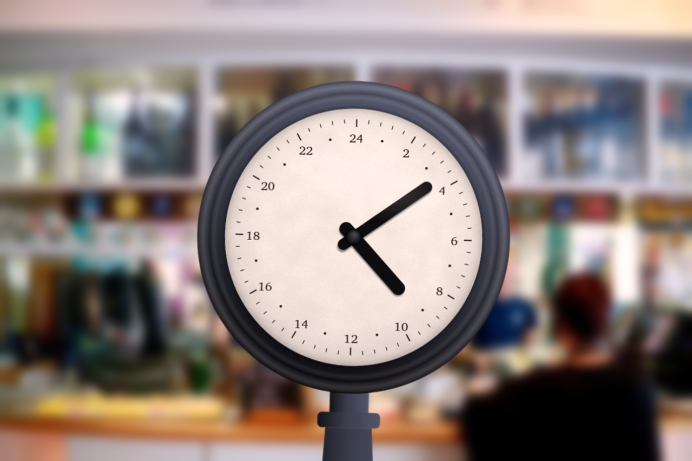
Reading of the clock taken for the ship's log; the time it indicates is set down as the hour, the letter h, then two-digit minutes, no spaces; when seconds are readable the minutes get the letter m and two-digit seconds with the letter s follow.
9h09
